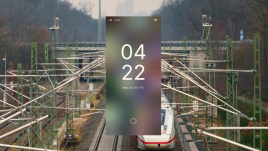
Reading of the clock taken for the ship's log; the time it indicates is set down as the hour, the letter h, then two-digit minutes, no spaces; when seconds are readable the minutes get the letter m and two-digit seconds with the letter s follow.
4h22
